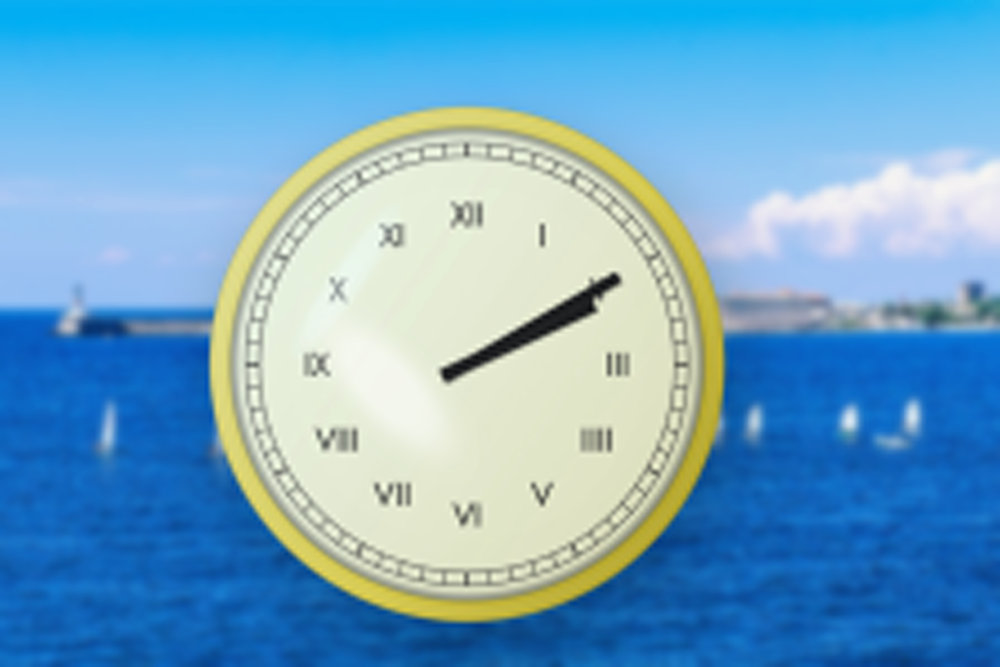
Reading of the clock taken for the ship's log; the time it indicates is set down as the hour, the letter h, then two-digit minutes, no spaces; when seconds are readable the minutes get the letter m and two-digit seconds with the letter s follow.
2h10
